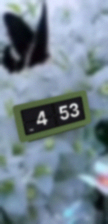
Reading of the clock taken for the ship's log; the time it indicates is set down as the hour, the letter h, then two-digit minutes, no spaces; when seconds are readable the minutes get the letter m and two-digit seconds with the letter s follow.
4h53
